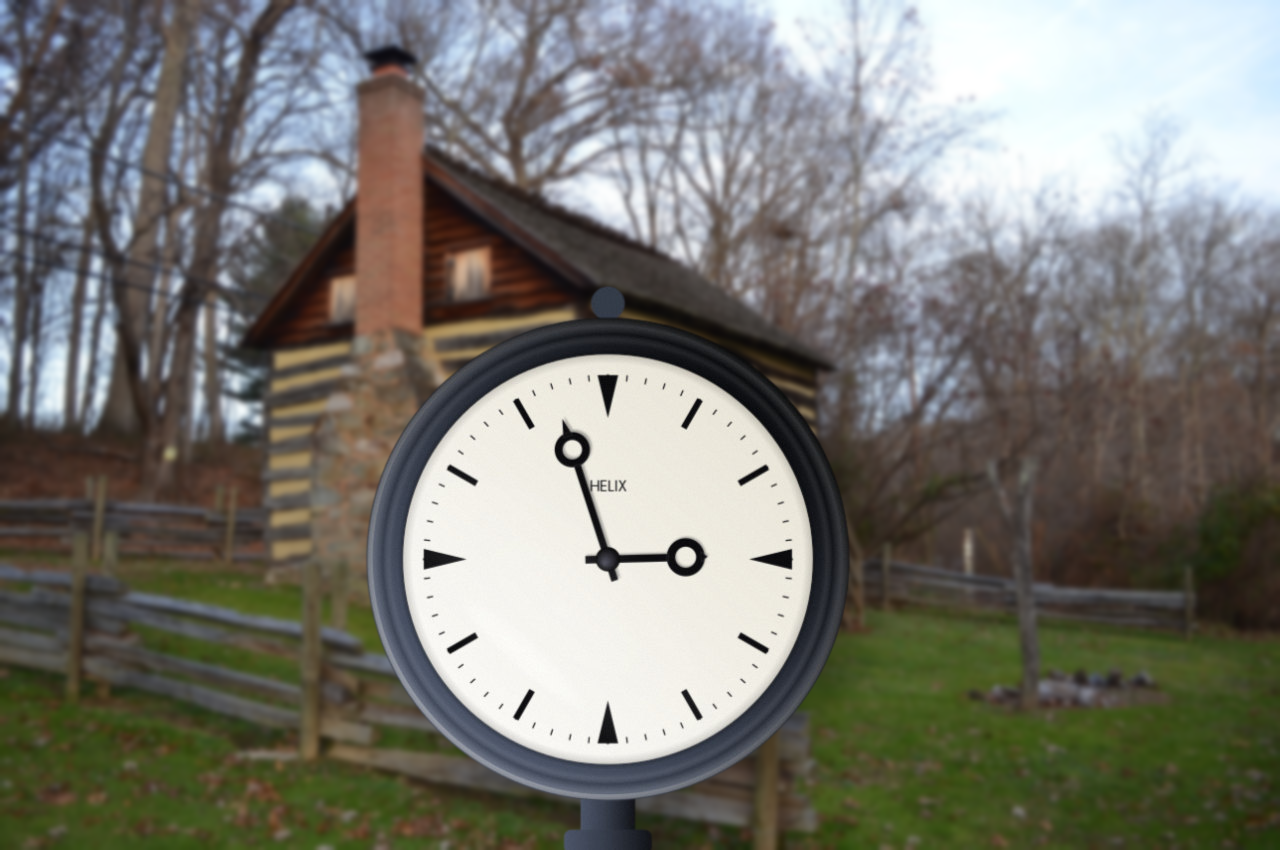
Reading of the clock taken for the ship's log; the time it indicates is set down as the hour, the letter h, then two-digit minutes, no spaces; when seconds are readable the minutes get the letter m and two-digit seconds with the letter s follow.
2h57
